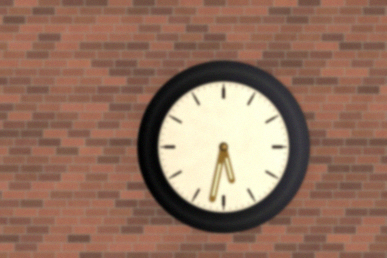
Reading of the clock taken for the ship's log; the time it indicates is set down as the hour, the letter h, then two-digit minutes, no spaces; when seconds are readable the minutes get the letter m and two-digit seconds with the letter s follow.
5h32
